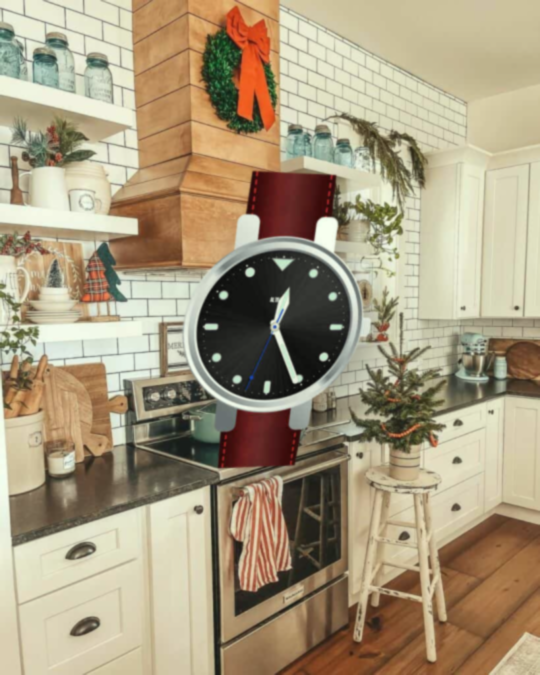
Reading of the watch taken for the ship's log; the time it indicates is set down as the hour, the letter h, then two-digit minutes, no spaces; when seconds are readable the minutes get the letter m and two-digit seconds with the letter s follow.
12h25m33s
